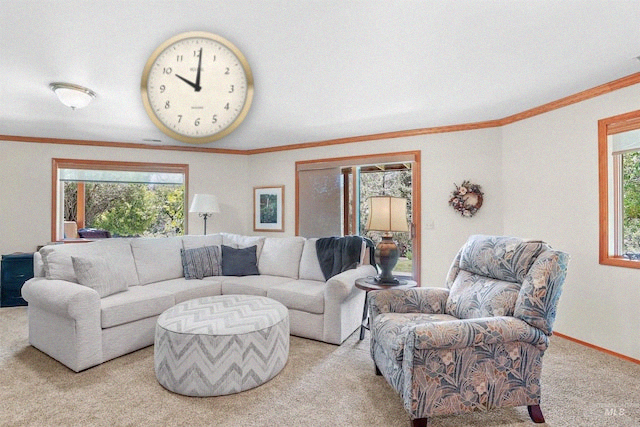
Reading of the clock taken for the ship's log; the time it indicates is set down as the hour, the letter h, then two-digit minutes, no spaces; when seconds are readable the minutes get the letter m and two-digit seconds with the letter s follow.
10h01
